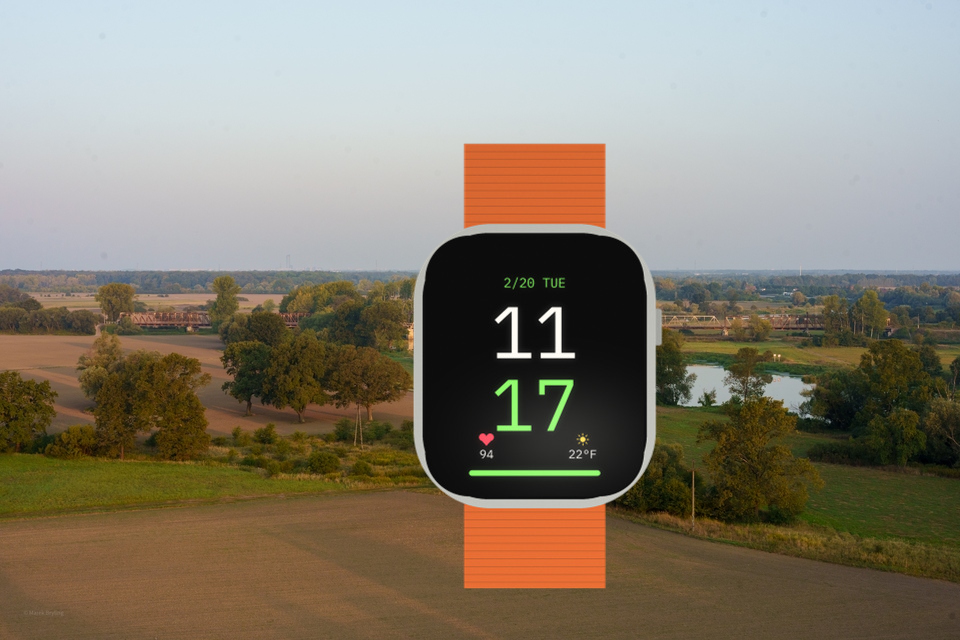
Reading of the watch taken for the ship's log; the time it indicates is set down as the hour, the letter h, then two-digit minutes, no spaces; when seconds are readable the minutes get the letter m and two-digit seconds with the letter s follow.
11h17
